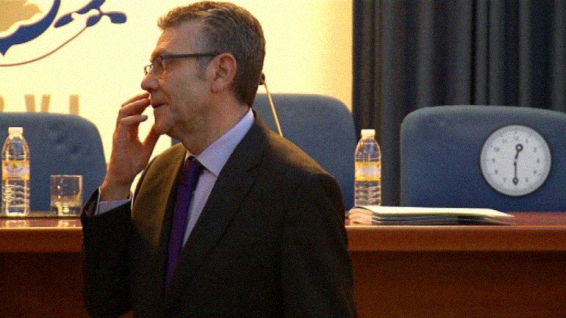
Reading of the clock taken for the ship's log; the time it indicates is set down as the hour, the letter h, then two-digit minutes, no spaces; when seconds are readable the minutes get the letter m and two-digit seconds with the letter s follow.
12h30
